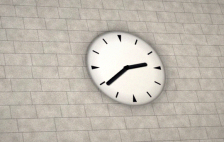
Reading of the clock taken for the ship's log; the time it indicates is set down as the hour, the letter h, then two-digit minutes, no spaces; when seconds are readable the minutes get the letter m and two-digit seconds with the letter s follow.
2h39
